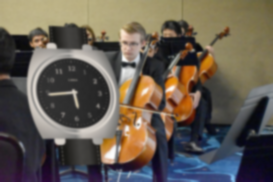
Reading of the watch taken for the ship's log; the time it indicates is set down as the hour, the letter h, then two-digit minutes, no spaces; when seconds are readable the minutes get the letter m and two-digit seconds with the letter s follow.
5h44
